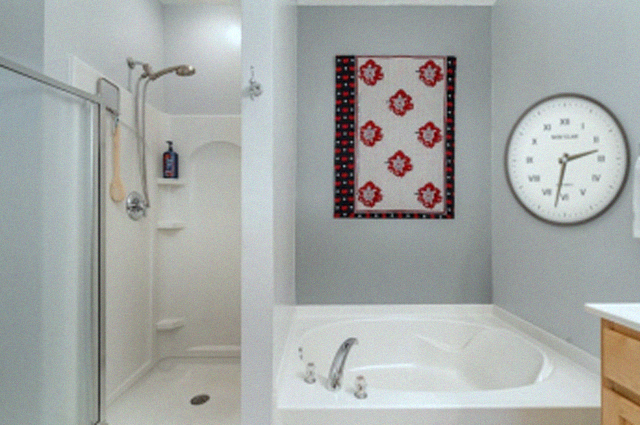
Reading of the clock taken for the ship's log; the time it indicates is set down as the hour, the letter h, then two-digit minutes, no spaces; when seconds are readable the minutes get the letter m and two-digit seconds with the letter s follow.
2h32
